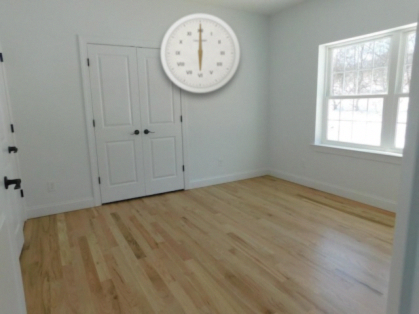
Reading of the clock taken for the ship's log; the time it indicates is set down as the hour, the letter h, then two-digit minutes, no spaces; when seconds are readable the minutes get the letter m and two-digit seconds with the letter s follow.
6h00
